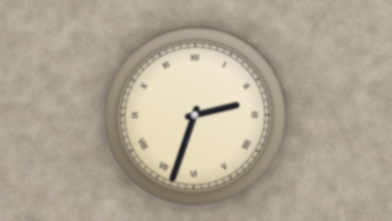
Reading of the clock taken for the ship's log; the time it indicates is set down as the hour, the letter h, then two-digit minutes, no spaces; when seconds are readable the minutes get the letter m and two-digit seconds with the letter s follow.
2h33
